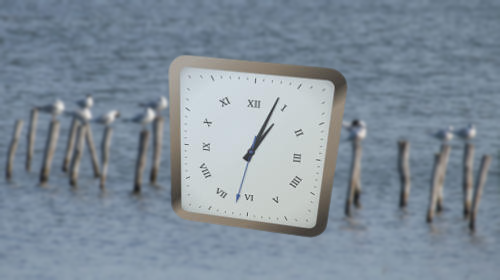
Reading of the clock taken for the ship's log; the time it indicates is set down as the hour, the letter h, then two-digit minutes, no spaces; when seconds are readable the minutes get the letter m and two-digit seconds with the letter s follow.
1h03m32s
